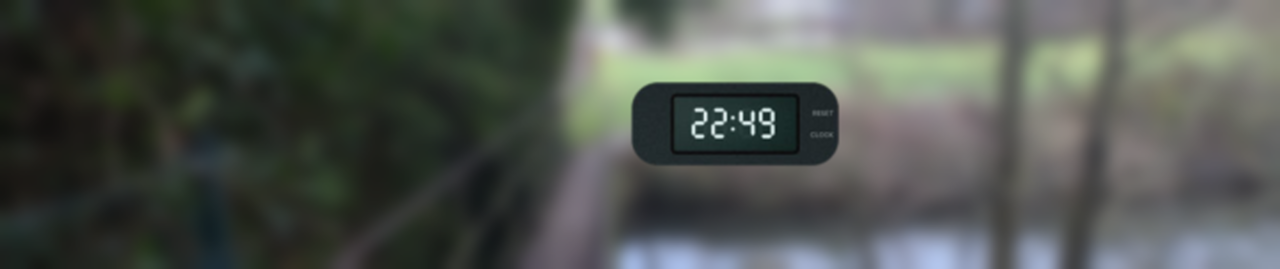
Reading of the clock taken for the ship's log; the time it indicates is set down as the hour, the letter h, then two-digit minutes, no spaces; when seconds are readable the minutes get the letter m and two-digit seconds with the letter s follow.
22h49
